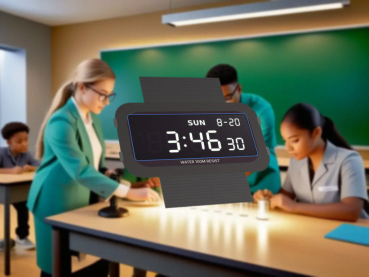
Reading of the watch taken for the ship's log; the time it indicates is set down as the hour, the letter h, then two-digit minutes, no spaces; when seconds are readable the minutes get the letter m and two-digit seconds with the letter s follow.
3h46m30s
